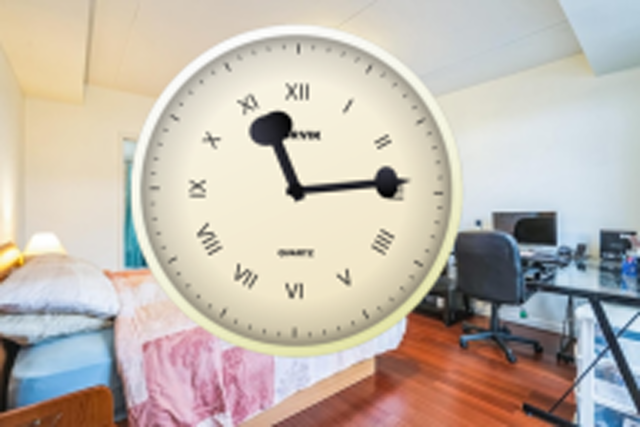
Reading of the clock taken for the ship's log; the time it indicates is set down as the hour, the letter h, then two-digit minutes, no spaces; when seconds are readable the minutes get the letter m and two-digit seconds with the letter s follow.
11h14
